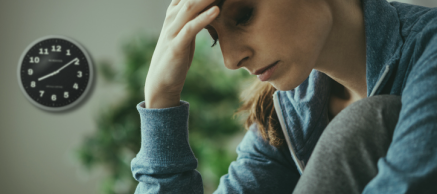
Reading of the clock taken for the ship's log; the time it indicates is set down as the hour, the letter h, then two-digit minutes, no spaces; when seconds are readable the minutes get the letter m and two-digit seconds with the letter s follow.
8h09
